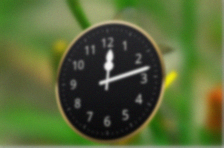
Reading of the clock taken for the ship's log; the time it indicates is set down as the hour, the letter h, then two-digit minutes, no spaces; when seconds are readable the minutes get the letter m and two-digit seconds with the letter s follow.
12h13
